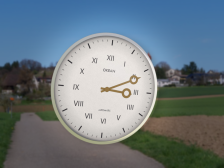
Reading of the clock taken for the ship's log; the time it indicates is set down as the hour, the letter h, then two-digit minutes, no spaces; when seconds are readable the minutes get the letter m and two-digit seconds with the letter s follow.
3h11
